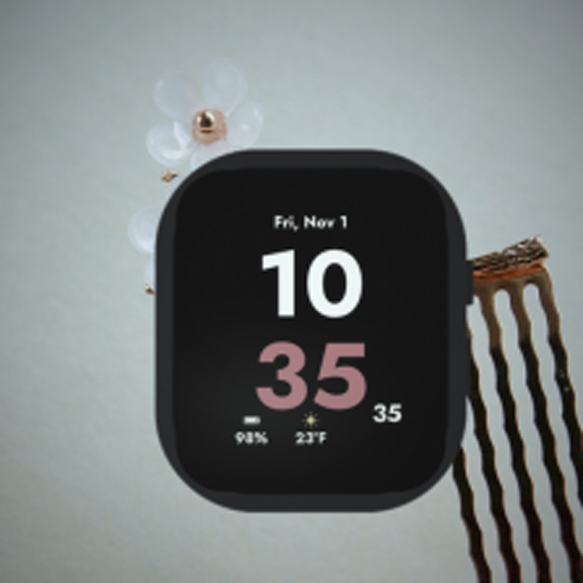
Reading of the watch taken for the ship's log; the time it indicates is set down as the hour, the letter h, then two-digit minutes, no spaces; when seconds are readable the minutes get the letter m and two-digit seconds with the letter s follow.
10h35m35s
